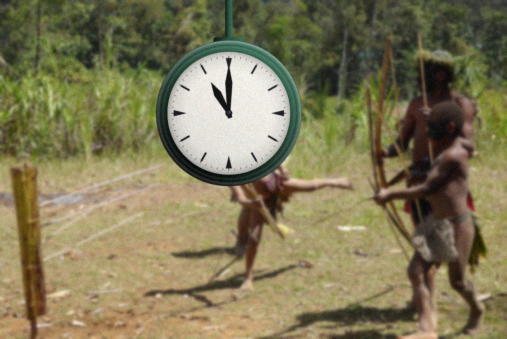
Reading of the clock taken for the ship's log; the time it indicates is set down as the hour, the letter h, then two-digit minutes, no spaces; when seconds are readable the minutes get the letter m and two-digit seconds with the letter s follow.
11h00
